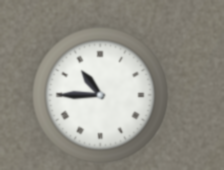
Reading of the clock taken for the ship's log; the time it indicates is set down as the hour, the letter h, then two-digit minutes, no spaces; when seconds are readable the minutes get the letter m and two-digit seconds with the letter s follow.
10h45
